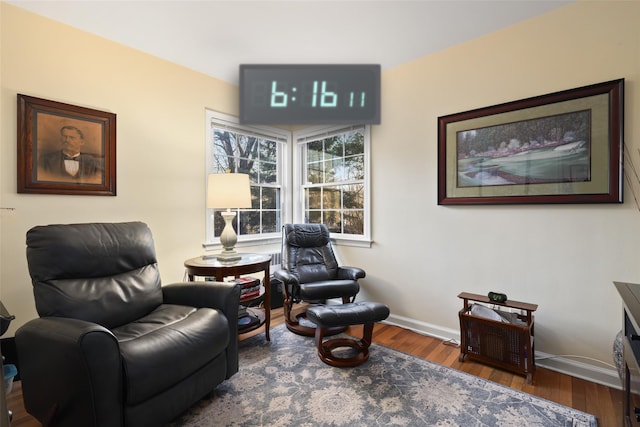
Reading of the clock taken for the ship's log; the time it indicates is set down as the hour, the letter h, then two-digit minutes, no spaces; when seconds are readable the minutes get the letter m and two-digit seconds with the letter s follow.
6h16m11s
